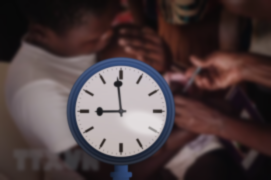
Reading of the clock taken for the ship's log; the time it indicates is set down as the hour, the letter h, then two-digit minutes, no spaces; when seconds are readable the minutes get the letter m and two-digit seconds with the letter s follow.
8h59
